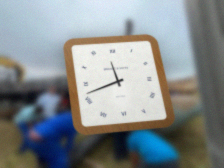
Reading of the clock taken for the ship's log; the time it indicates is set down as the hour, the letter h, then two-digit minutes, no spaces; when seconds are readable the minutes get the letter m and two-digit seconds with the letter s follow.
11h42
